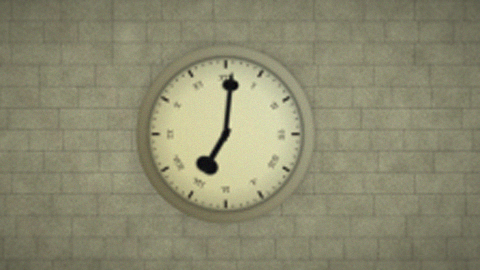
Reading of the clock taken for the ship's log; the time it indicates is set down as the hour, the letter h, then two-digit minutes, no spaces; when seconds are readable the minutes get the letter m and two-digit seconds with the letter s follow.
7h01
